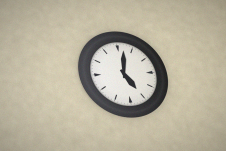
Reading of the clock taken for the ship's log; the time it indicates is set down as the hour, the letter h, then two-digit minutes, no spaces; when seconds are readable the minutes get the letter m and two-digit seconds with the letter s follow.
5h02
